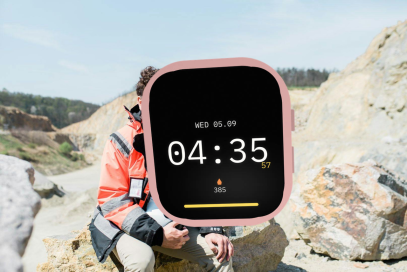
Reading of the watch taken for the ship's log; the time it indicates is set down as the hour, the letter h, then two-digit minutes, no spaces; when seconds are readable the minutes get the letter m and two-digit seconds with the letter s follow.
4h35m57s
